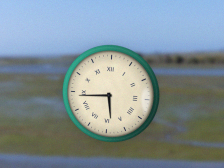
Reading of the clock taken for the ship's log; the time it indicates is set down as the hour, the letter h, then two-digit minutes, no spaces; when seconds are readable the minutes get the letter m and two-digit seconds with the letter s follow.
5h44
